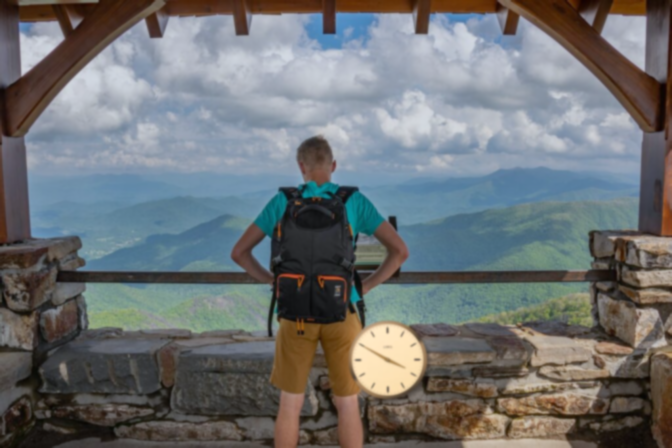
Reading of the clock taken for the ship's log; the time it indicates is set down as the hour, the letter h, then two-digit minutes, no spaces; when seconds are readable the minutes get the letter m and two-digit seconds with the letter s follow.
3h50
